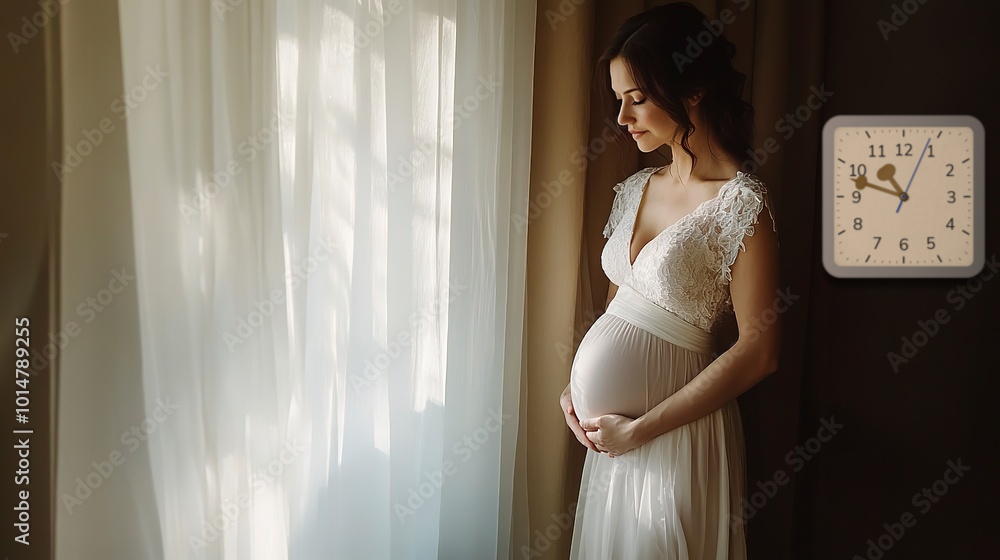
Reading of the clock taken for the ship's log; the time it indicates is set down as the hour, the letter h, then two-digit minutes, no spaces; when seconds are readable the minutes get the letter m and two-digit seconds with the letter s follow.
10h48m04s
